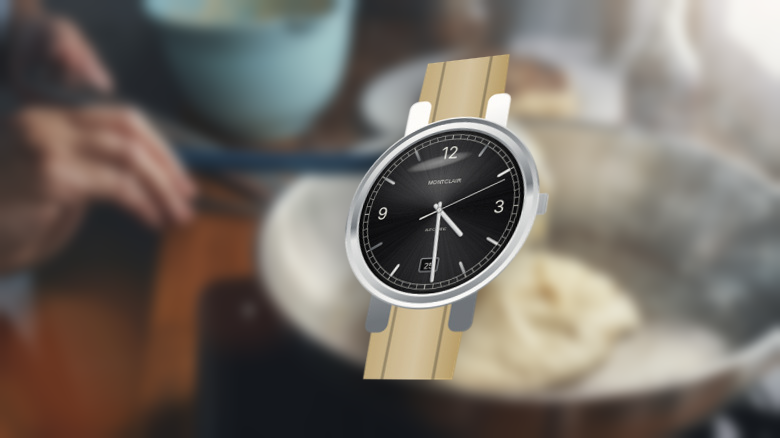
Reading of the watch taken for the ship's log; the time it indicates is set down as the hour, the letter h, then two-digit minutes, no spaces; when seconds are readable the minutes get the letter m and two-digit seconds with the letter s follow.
4h29m11s
